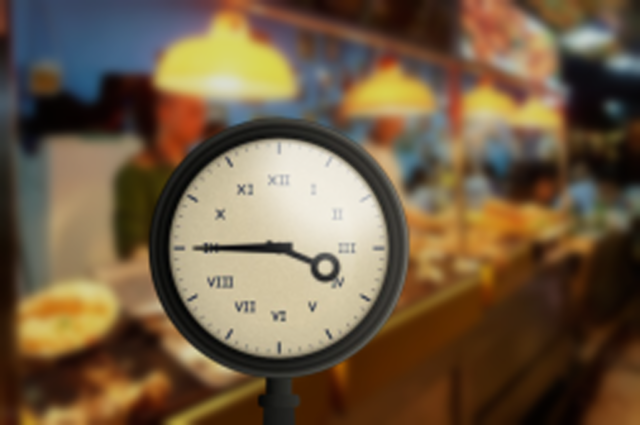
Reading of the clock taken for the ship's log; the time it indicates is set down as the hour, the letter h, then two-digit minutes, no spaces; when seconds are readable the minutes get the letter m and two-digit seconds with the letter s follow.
3h45
